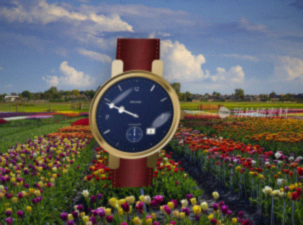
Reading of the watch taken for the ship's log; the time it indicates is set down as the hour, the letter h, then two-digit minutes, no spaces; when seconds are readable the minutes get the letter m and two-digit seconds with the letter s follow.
9h49
